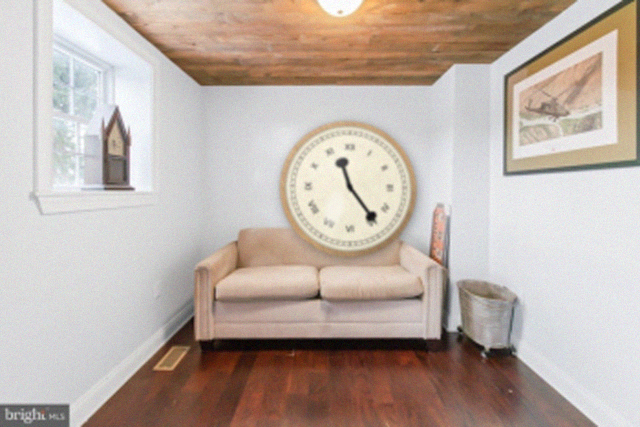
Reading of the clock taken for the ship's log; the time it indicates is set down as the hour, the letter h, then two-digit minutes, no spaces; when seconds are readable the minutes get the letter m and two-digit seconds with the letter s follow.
11h24
